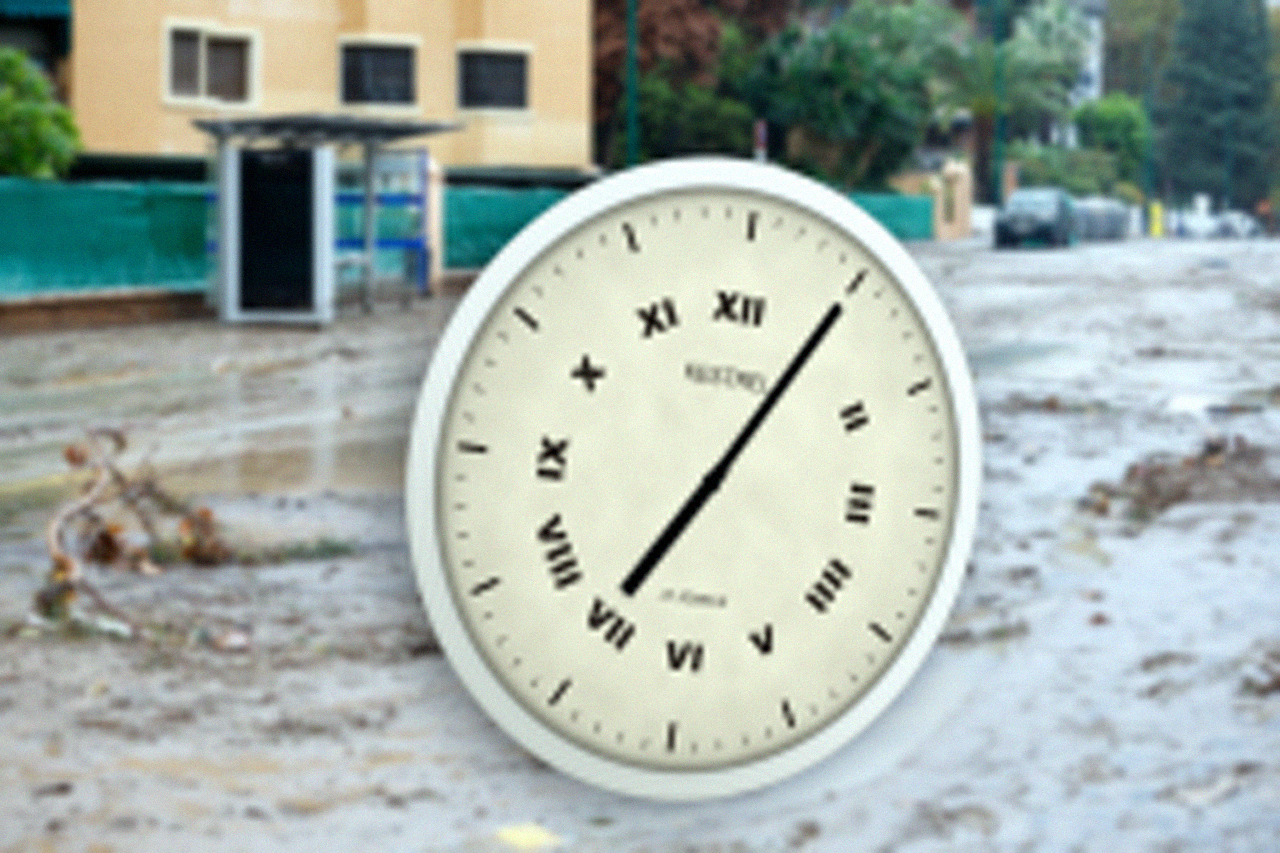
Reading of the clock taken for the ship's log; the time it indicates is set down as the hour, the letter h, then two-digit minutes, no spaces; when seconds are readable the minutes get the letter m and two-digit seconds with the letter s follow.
7h05
